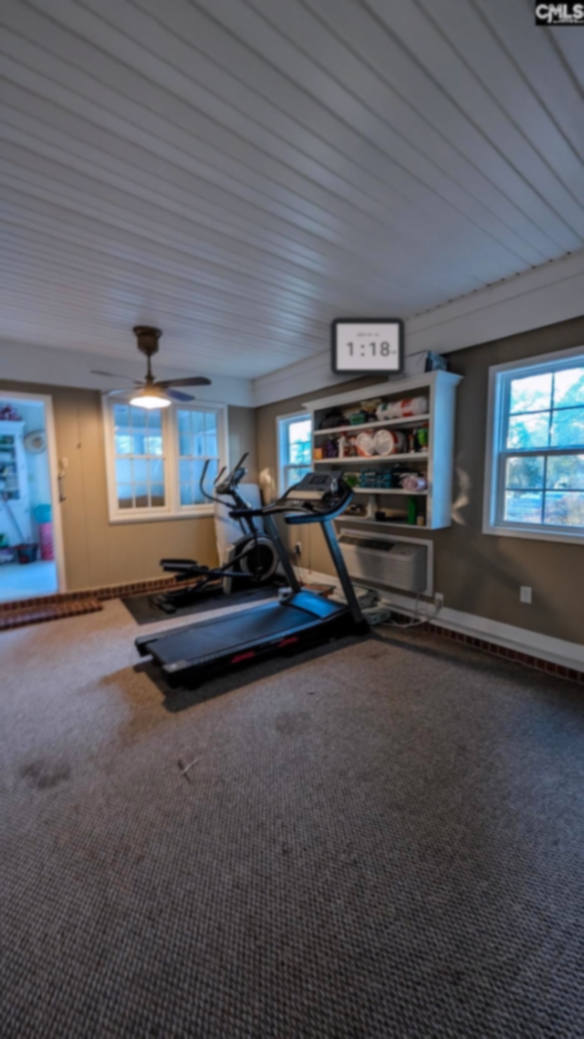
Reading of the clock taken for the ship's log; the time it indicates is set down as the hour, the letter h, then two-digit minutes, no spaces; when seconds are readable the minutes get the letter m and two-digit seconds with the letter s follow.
1h18
